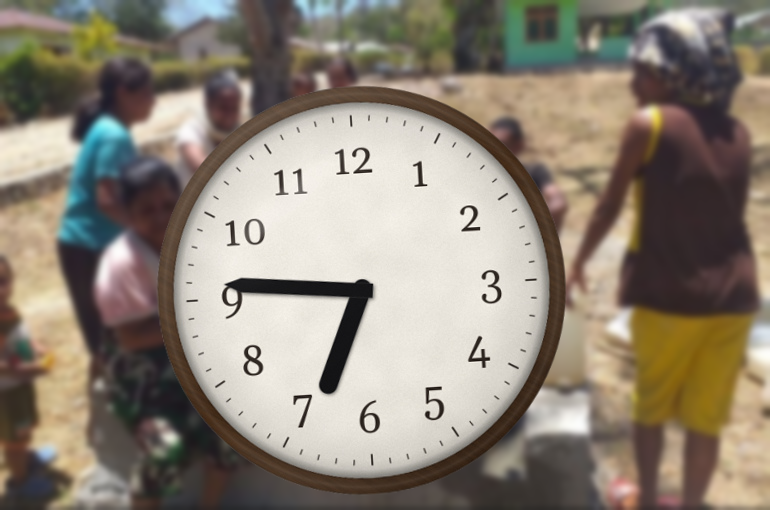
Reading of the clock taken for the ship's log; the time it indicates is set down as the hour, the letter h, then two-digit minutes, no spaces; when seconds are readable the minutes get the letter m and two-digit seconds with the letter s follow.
6h46
